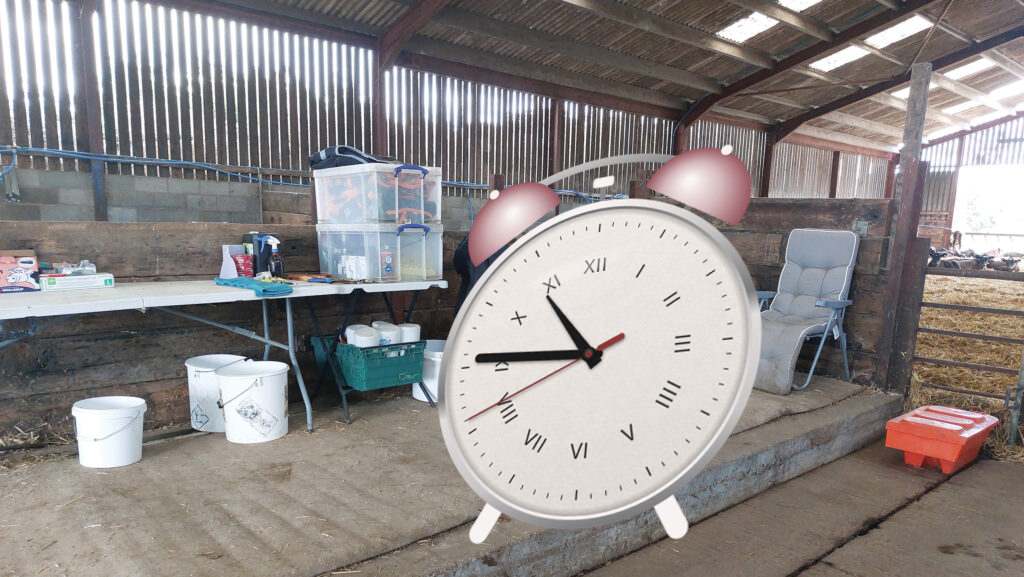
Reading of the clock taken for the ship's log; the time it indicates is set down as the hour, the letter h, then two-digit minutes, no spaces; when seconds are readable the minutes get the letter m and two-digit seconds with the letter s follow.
10h45m41s
